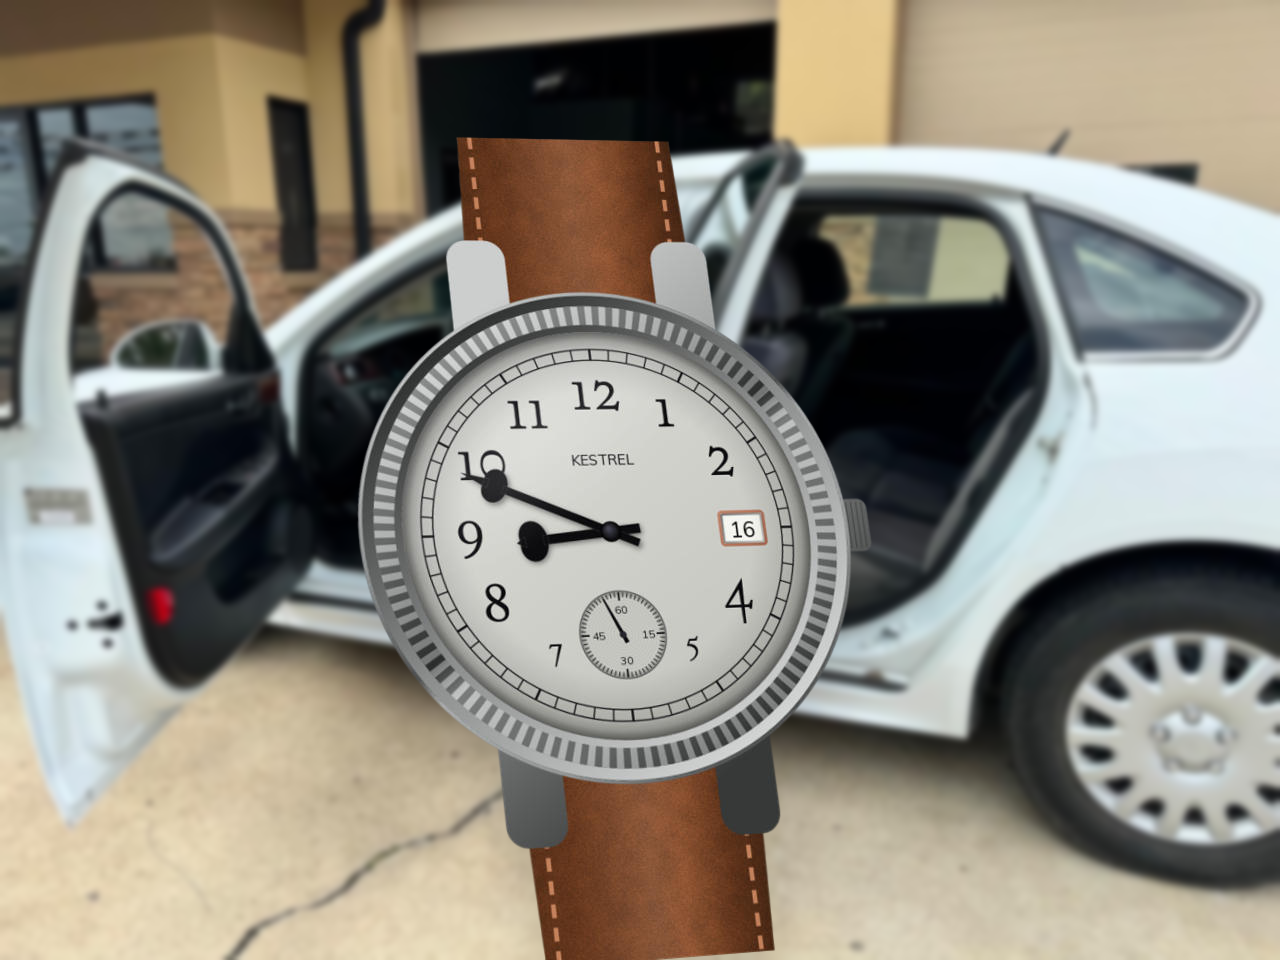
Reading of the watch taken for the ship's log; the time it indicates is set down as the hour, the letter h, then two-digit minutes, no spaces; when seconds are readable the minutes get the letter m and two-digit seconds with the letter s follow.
8h48m56s
